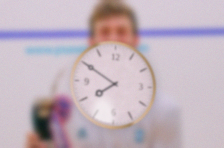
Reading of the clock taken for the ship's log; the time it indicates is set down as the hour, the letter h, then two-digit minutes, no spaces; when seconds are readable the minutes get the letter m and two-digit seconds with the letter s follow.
7h50
